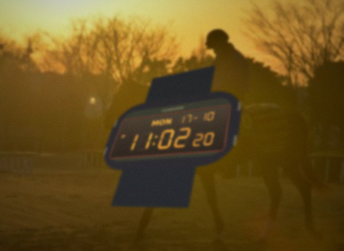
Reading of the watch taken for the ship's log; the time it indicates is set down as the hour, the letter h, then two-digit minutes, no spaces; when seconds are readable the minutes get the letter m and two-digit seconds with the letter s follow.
11h02m20s
